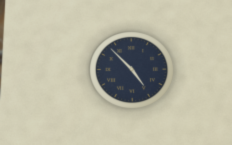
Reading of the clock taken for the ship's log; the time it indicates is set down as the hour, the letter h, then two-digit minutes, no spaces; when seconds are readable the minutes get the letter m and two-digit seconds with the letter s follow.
4h53
